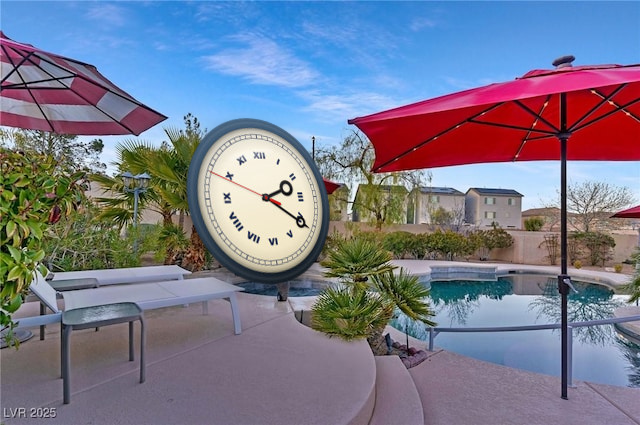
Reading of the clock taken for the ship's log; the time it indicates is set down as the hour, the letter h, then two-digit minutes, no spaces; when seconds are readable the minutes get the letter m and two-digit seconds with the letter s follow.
2h20m49s
